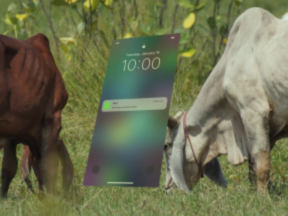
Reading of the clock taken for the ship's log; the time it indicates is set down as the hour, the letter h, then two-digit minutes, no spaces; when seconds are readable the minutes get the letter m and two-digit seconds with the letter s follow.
10h00
